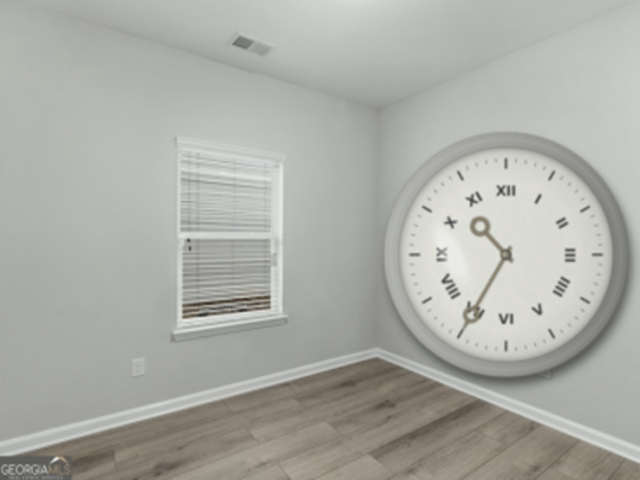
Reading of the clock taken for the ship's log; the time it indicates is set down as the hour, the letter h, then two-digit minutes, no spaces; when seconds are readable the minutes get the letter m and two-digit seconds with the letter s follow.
10h35
